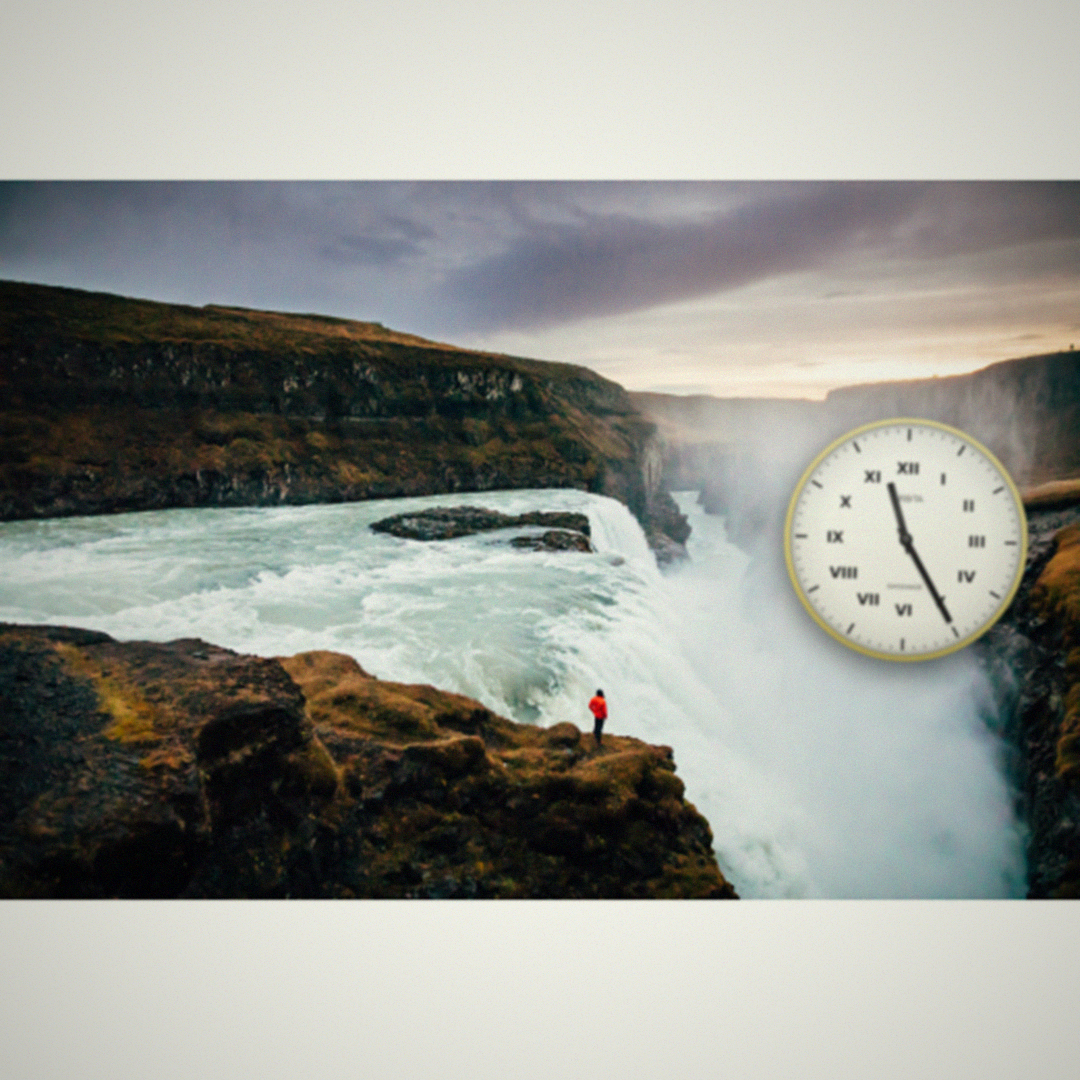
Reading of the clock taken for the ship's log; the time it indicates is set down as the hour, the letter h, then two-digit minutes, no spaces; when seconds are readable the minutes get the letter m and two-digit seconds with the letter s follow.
11h25
